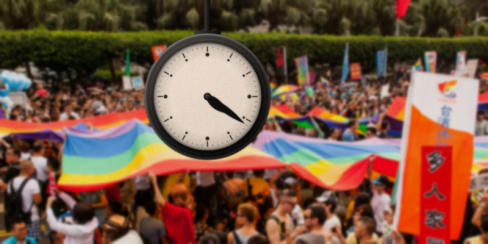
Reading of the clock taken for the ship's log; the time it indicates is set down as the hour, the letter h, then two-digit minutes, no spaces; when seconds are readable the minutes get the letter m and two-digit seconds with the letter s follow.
4h21
